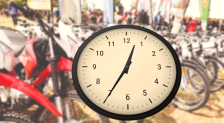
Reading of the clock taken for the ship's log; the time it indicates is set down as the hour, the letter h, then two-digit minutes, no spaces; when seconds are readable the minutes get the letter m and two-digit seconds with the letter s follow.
12h35
